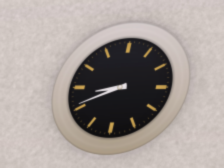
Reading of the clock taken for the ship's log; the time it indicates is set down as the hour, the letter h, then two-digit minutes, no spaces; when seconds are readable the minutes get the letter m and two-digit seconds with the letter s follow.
8h41
